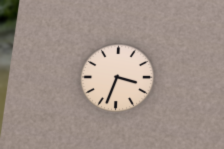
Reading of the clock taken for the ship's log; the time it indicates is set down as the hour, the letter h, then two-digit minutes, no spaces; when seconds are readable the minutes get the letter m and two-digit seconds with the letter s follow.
3h33
